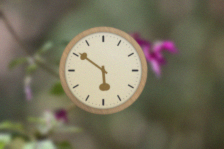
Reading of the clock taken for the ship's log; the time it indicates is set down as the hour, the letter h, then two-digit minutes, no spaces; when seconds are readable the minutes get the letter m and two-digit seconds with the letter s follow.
5h51
